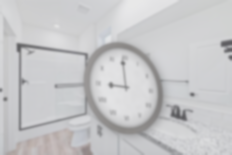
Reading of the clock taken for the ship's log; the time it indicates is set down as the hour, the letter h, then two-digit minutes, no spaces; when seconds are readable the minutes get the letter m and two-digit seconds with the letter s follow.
8h59
